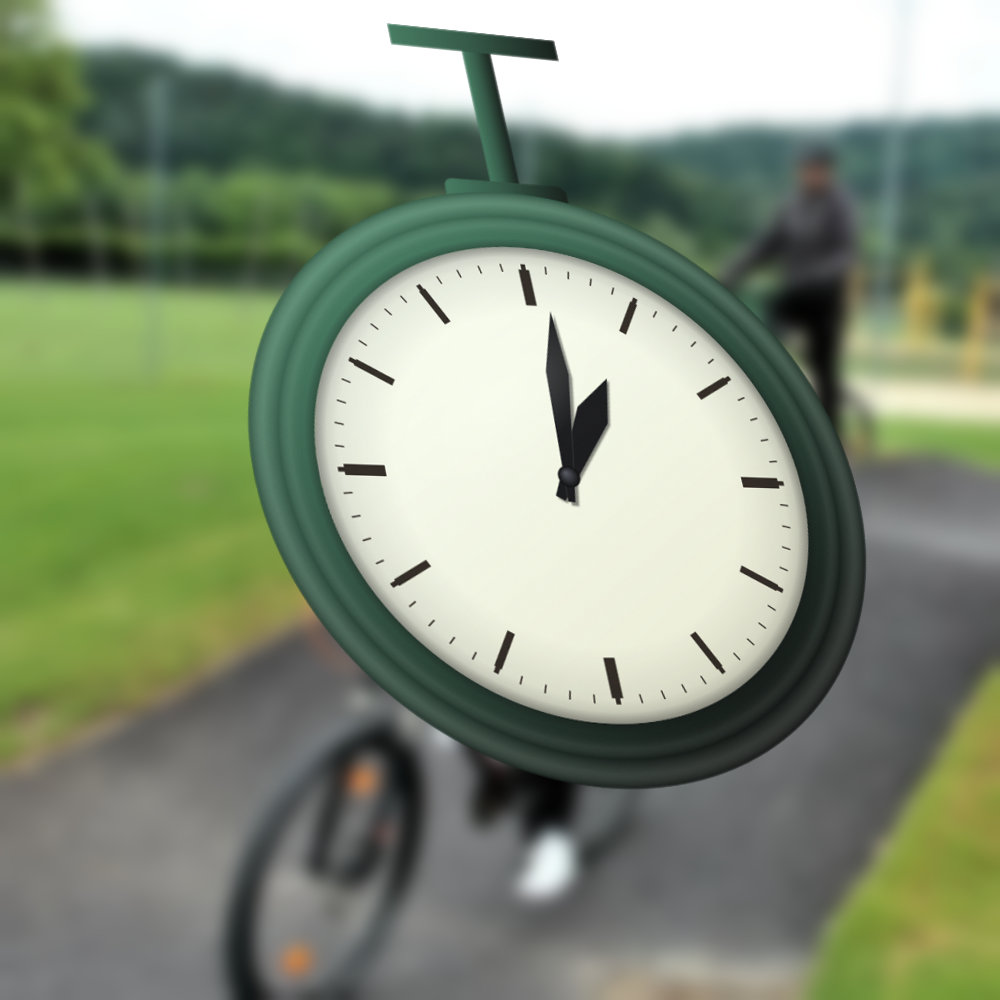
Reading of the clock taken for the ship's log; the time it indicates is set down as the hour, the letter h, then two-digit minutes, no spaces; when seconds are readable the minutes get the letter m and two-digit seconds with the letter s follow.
1h01
